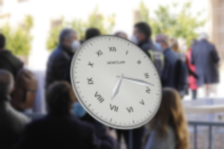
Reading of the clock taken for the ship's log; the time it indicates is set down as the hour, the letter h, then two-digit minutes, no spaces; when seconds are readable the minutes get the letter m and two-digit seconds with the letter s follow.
7h18
